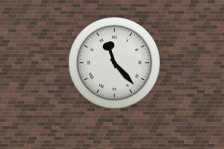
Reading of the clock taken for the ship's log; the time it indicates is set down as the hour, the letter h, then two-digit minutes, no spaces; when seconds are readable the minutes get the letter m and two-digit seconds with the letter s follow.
11h23
